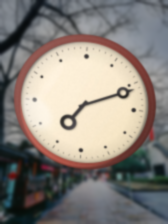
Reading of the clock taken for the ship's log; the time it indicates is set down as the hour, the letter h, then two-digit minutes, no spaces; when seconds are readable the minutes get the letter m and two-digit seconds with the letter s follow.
7h11
